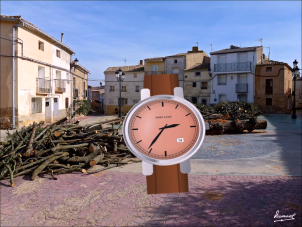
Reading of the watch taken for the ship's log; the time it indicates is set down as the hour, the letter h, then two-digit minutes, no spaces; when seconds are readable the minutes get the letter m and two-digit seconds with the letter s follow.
2h36
